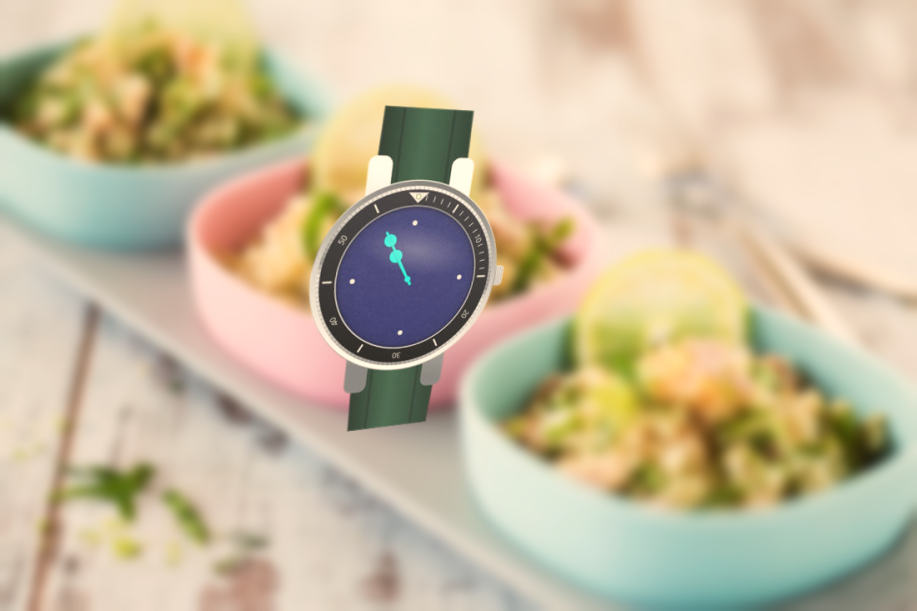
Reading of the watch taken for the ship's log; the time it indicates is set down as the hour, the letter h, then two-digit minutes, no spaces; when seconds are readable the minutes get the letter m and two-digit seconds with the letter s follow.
10h55
